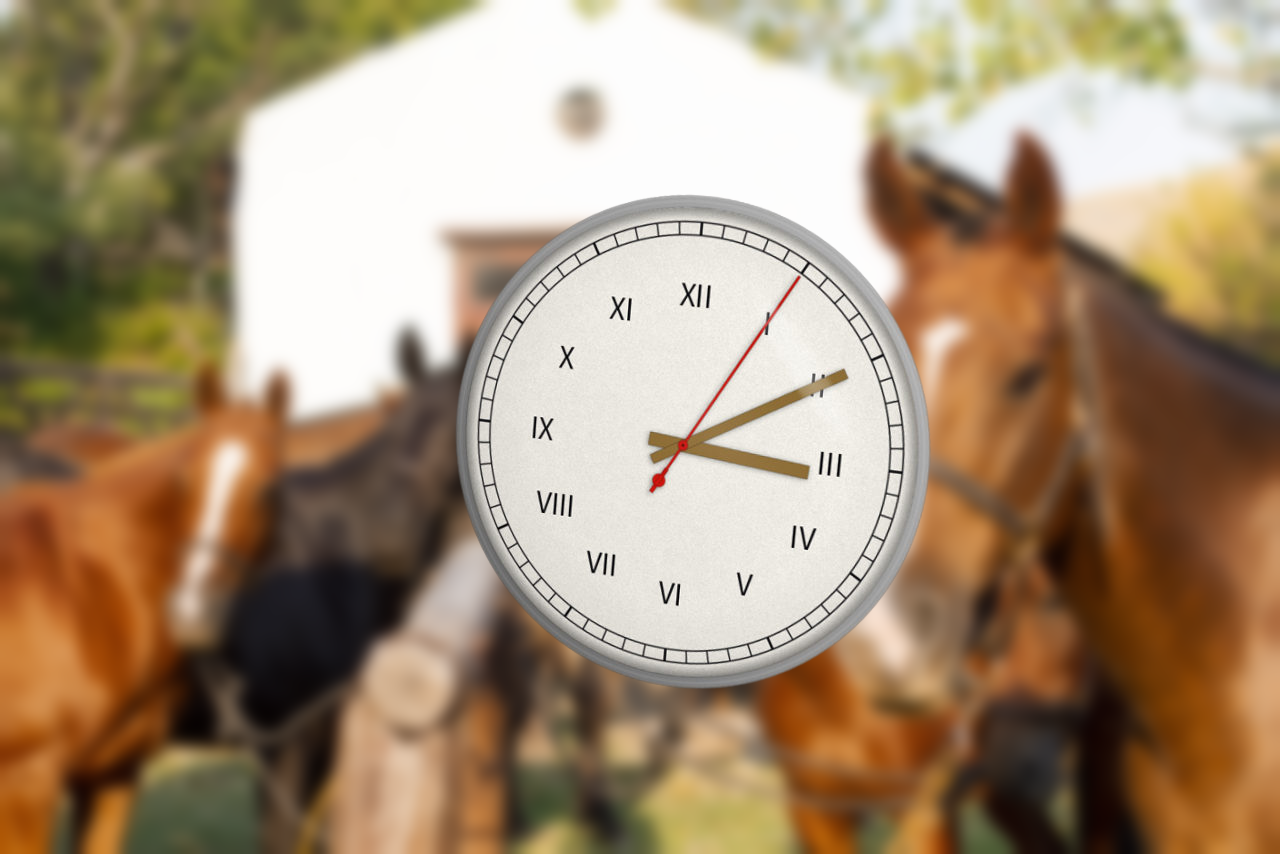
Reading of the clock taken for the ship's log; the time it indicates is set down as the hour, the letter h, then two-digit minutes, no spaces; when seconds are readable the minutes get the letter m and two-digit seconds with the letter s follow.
3h10m05s
